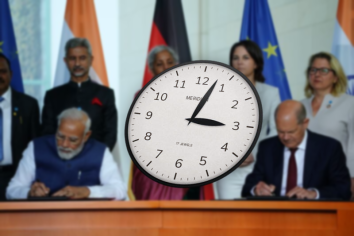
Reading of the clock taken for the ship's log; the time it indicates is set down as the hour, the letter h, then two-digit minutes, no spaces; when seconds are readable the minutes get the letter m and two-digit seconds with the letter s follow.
3h03
